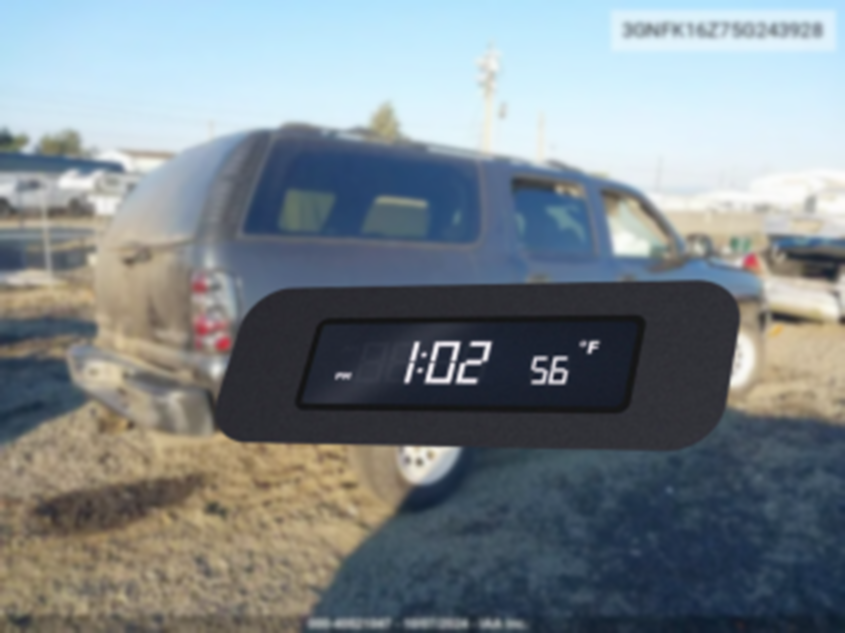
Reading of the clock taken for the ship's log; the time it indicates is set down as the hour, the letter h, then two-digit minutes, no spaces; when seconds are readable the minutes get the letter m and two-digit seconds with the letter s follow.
1h02
